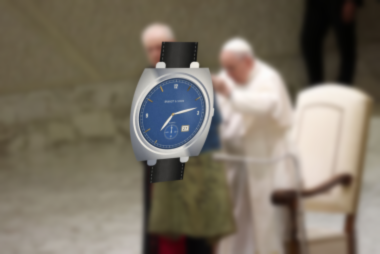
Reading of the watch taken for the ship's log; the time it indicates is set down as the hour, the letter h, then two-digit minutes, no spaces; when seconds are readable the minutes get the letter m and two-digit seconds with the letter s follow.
7h13
